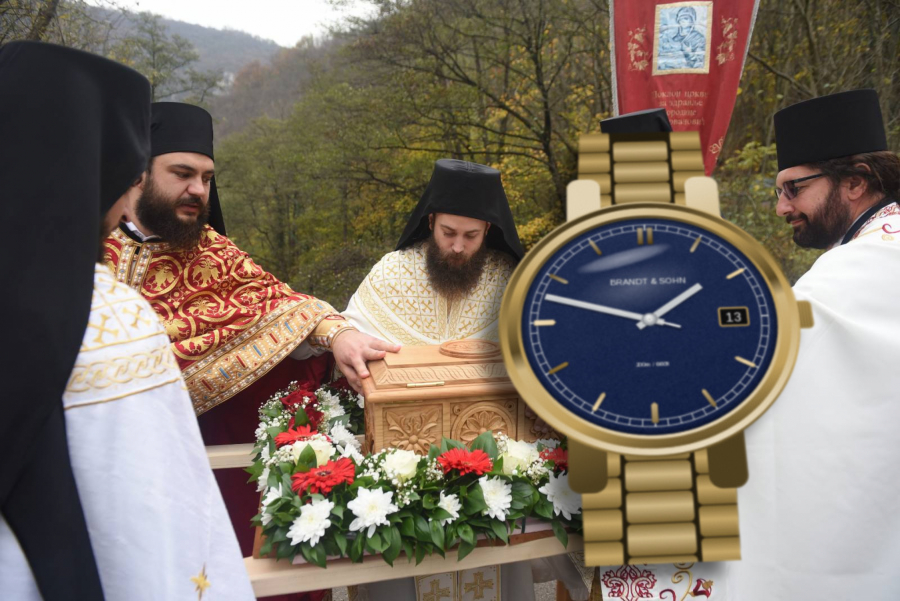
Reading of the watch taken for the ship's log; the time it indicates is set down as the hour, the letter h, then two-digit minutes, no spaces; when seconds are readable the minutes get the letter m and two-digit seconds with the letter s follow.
1h47m48s
